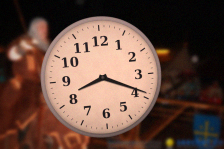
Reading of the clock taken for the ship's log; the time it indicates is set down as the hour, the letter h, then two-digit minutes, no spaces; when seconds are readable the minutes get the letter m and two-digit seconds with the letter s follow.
8h19
